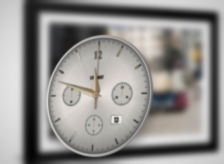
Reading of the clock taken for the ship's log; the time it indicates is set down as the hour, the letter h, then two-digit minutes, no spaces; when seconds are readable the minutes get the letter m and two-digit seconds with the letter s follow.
11h48
